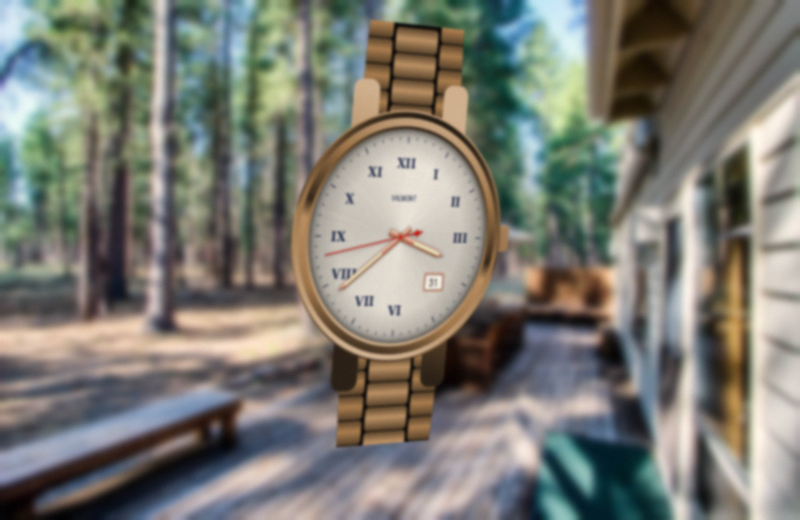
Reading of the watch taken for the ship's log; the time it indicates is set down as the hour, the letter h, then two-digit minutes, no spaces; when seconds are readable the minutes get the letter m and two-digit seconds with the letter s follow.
3h38m43s
